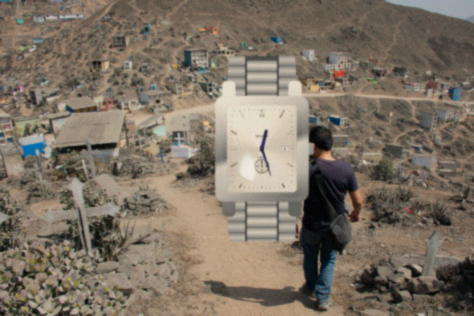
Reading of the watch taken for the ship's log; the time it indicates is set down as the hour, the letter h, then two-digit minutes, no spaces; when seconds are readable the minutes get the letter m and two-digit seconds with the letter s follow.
12h27
